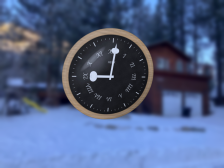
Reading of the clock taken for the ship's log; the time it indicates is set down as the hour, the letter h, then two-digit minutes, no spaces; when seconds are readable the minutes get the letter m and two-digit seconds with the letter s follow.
9h01
